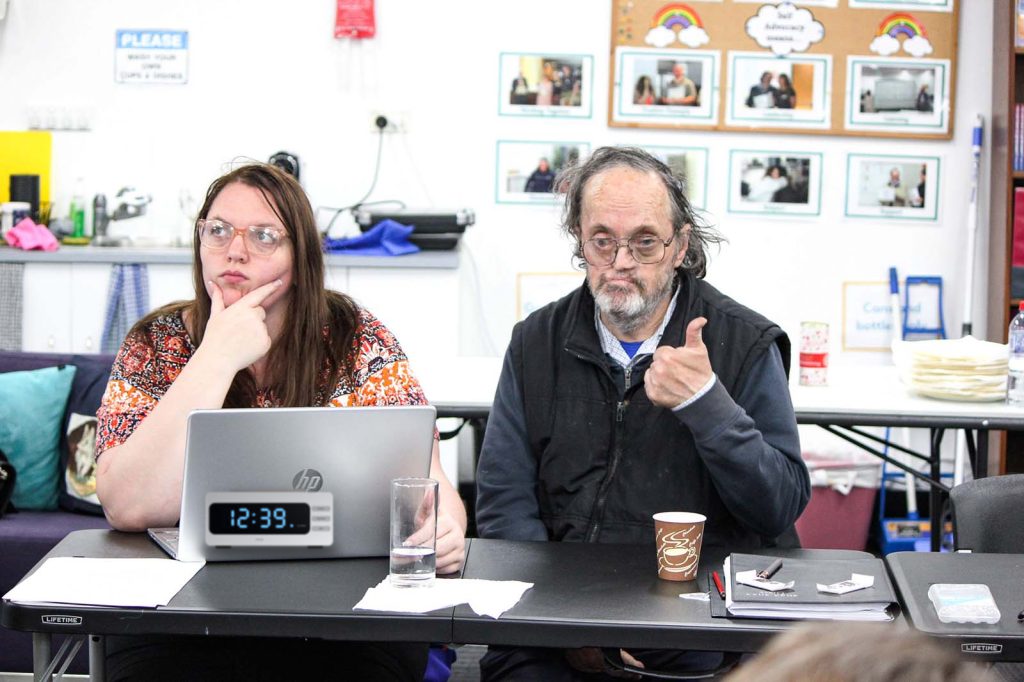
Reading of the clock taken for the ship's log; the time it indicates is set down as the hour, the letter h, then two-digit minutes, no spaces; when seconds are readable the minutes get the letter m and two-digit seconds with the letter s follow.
12h39
